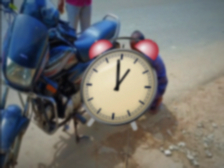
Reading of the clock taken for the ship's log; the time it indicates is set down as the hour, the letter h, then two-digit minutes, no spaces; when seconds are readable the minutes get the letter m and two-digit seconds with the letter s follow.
12h59
